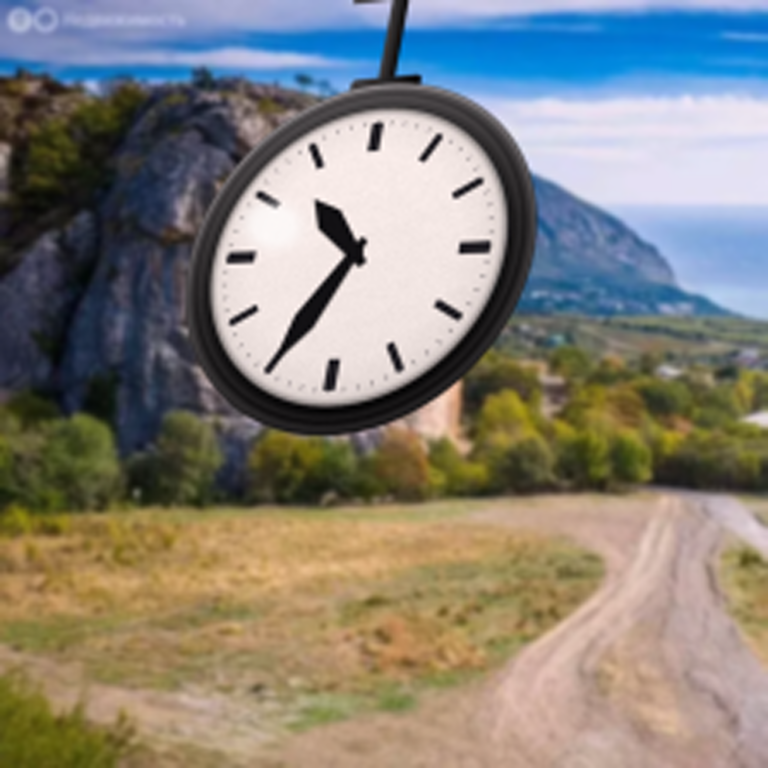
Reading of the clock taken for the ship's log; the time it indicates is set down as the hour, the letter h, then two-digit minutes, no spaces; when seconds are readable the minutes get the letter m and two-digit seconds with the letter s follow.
10h35
